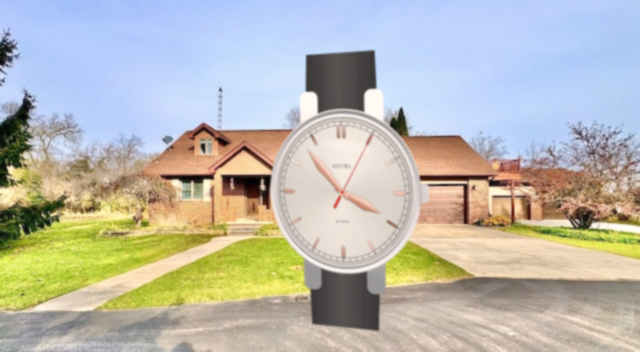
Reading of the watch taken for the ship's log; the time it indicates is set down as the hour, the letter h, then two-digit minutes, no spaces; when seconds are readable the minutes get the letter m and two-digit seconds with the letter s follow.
3h53m05s
